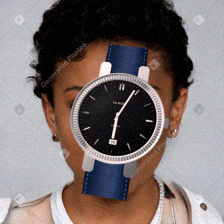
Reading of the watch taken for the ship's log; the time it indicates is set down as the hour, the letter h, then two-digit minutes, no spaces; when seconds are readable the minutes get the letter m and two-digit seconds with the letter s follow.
6h04
